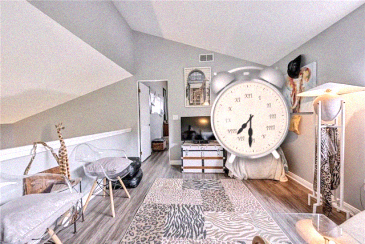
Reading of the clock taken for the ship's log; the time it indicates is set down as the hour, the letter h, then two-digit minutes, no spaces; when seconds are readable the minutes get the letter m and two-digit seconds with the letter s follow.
7h31
